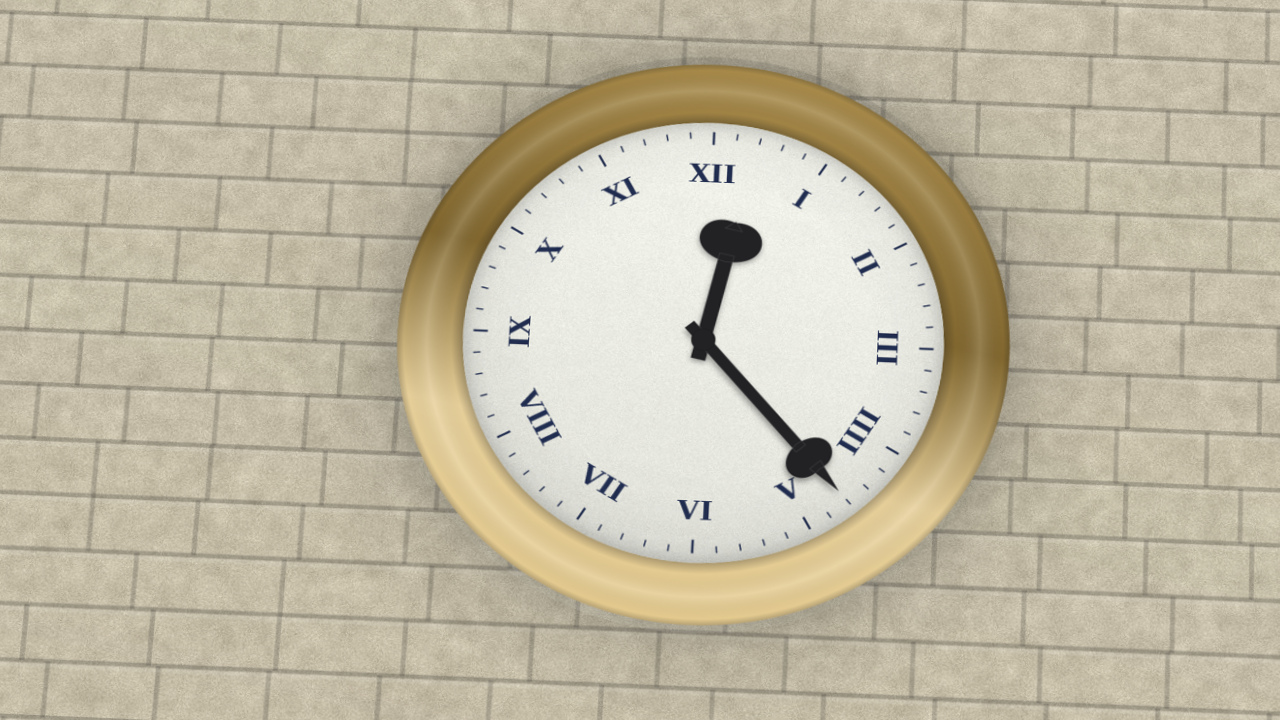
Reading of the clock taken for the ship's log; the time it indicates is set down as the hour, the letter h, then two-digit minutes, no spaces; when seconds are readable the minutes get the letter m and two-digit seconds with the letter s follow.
12h23
